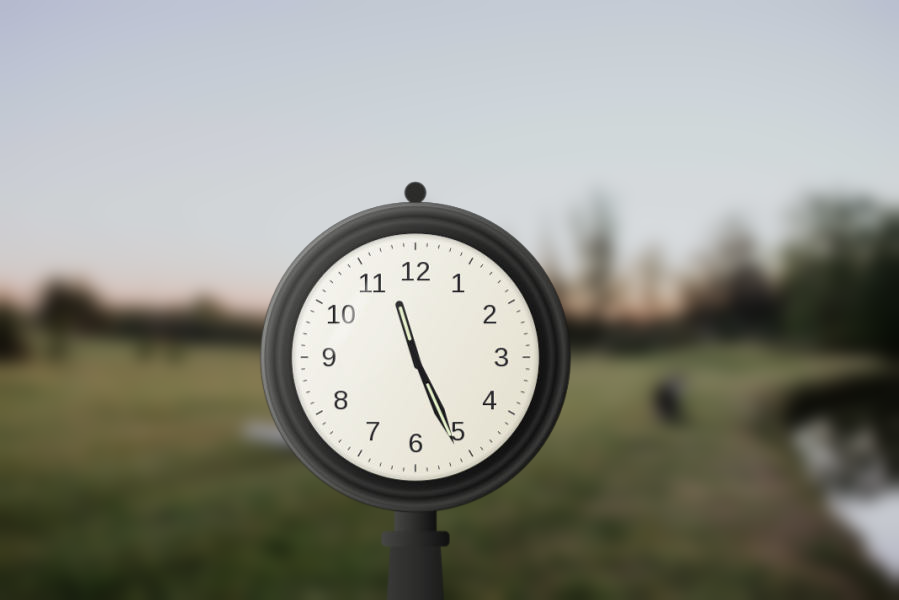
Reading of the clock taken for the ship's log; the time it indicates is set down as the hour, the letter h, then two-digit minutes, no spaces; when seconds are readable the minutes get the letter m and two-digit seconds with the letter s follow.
11h26
